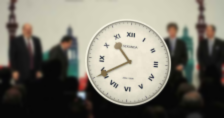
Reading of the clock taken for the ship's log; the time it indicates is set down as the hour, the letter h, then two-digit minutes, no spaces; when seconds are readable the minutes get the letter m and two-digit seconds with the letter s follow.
10h40
